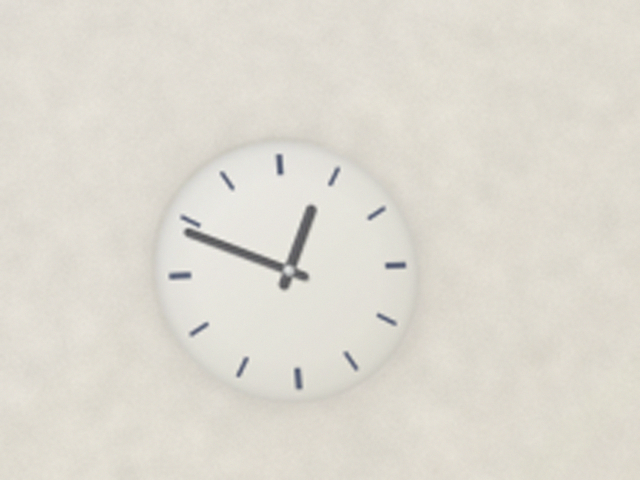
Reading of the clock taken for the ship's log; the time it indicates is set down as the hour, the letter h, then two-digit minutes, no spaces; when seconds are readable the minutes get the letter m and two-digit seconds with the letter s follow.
12h49
